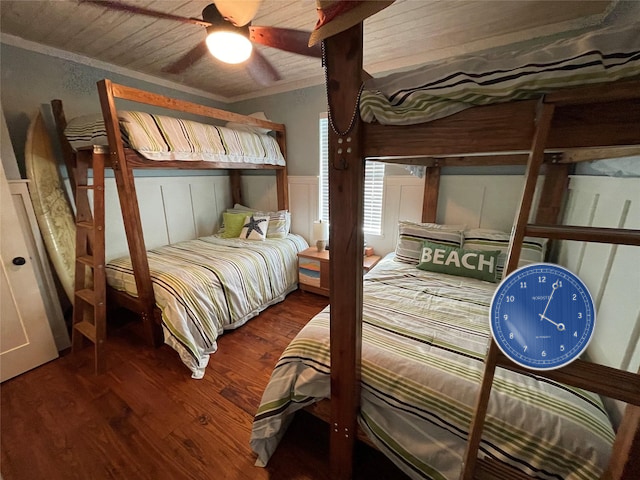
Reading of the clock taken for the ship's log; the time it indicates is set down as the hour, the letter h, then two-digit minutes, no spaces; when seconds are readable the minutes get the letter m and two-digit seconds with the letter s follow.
4h04
